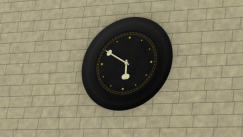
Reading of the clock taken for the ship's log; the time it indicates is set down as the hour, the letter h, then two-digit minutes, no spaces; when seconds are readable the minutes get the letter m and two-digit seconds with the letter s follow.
5h50
